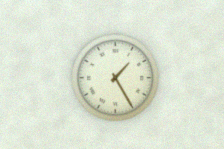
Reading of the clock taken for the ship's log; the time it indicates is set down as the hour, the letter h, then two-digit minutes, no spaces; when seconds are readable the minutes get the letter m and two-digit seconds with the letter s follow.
1h25
